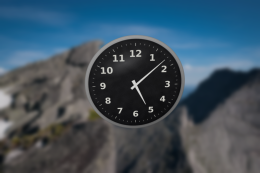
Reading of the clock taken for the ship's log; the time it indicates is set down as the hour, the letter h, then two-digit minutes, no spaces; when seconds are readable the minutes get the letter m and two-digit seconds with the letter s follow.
5h08
